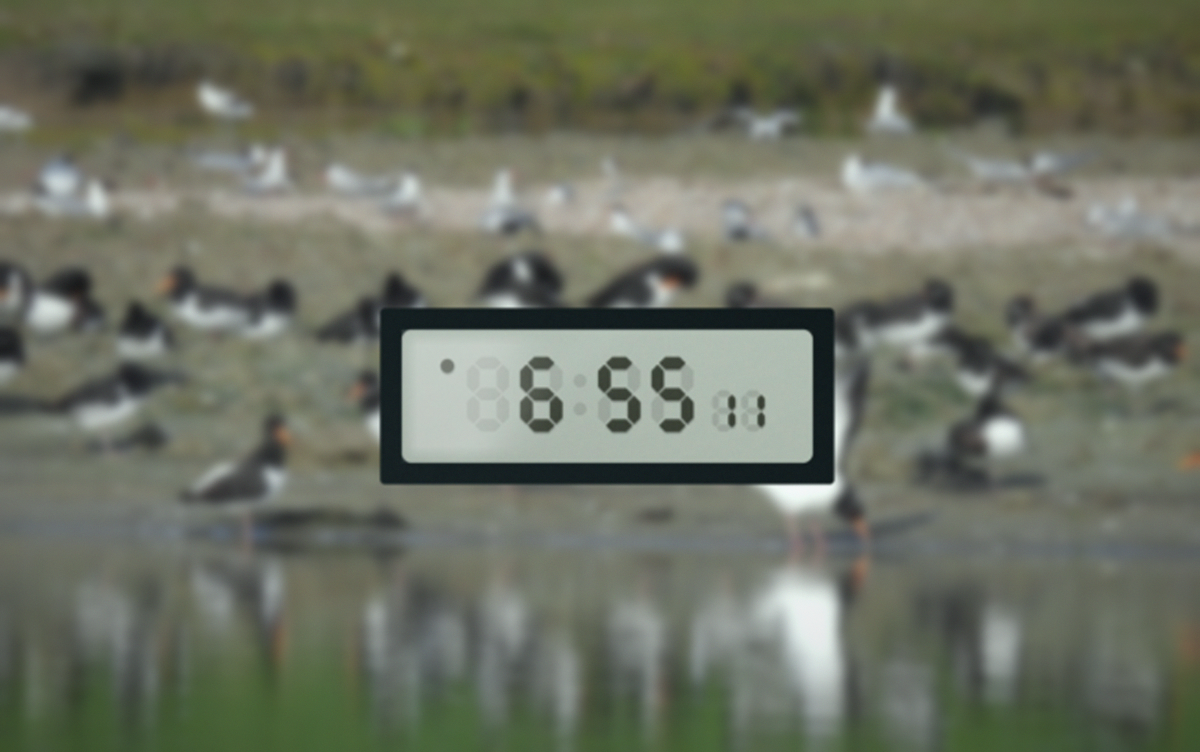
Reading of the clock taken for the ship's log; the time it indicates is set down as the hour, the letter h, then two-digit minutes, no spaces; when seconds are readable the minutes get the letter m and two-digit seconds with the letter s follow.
6h55m11s
